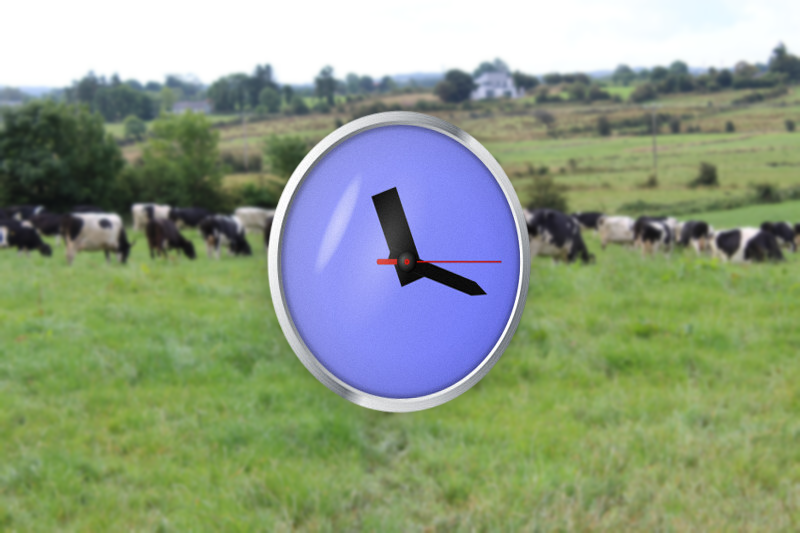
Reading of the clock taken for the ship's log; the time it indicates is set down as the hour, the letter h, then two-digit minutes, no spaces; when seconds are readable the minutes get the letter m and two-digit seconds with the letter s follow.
11h18m15s
